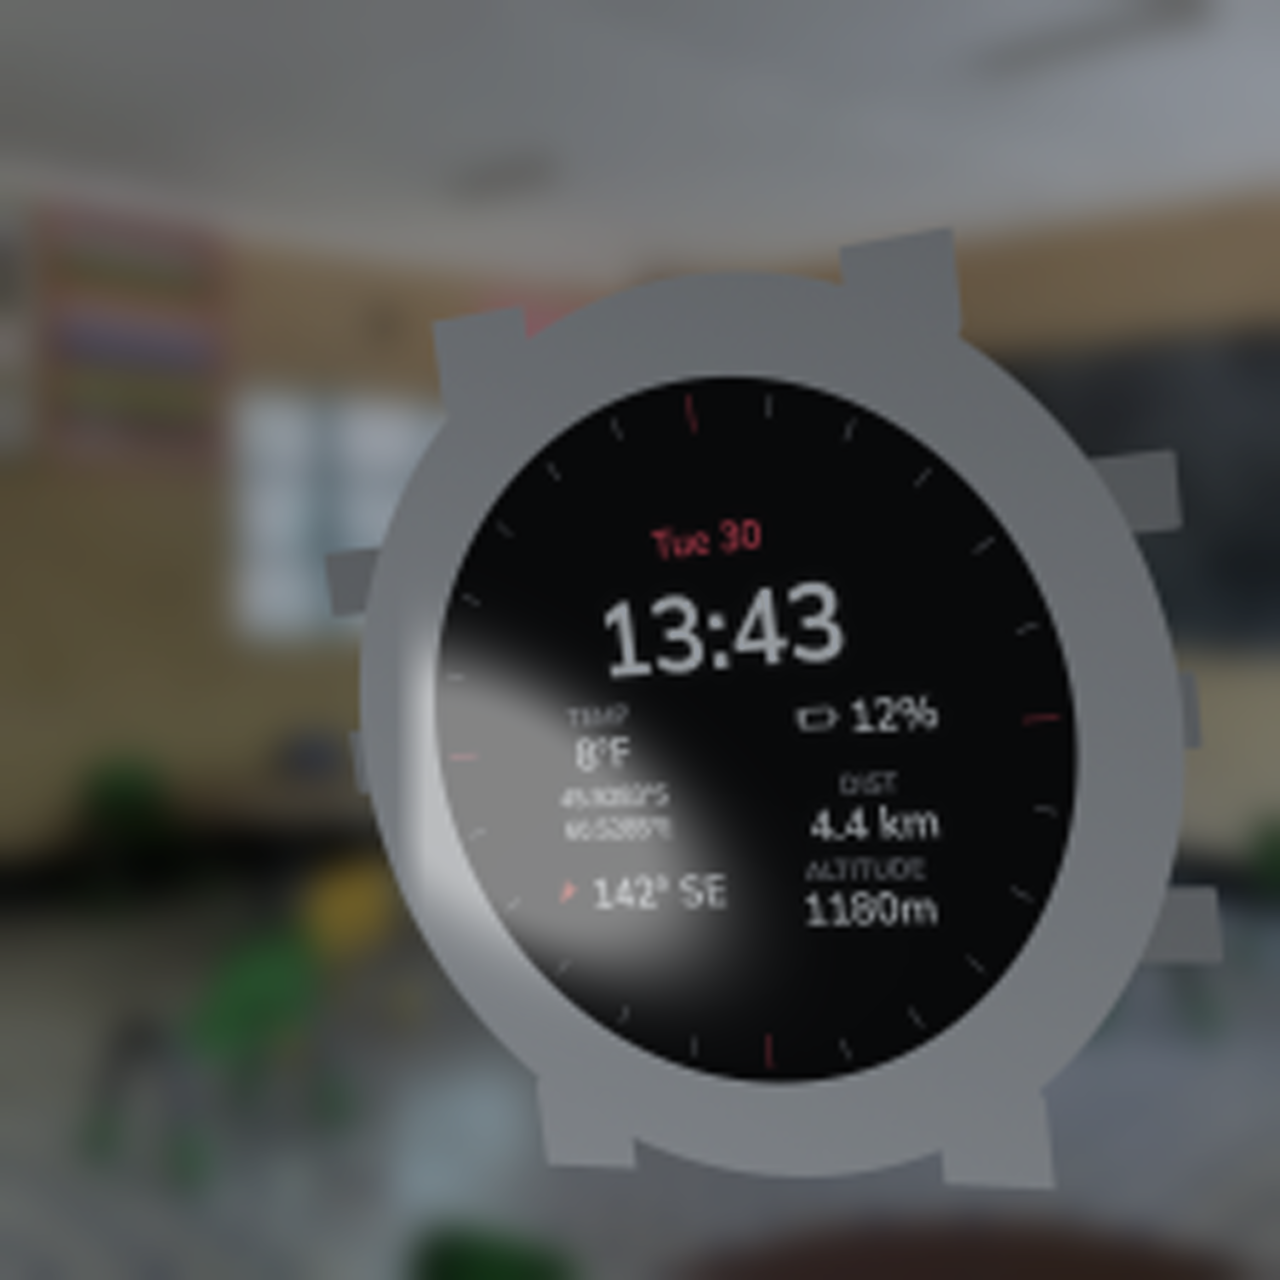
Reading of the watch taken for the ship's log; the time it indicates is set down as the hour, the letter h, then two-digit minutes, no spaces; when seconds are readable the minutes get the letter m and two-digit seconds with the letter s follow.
13h43
